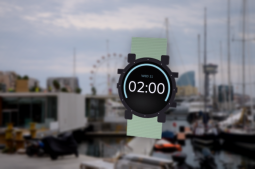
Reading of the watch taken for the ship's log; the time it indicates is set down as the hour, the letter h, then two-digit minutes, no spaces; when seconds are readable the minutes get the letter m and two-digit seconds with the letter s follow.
2h00
